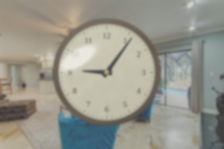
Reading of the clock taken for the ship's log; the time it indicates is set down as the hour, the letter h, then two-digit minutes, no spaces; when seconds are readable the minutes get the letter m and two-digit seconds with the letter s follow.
9h06
